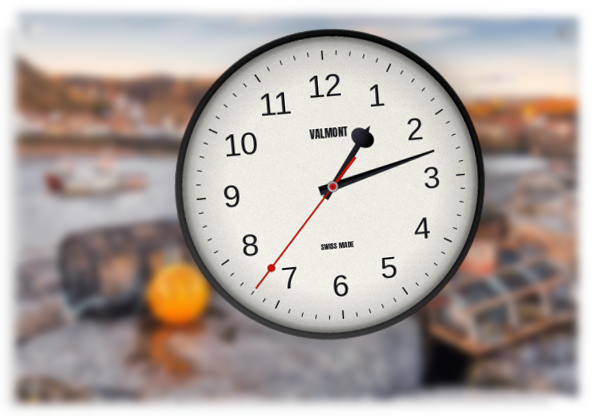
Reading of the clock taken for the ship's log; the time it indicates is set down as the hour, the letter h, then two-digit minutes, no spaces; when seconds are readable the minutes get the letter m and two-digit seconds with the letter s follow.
1h12m37s
